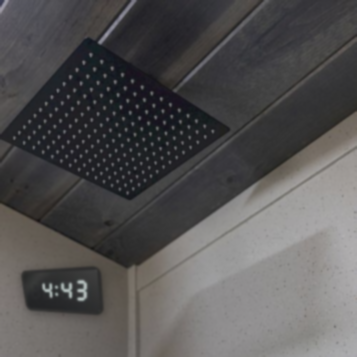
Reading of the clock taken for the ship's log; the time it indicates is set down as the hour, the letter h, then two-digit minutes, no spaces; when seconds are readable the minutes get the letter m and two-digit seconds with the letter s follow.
4h43
